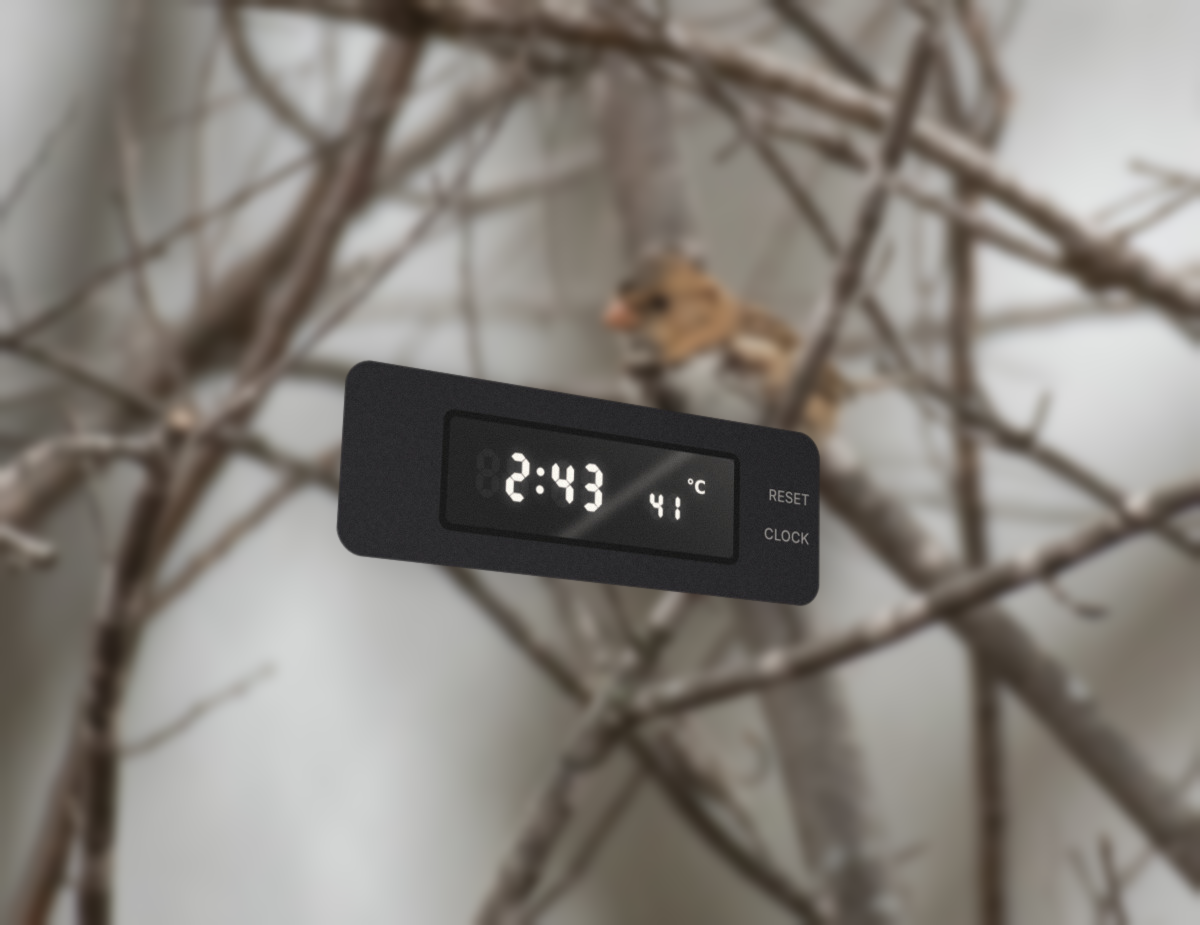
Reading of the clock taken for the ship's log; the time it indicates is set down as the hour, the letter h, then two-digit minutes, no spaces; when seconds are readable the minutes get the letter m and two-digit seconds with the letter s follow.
2h43
